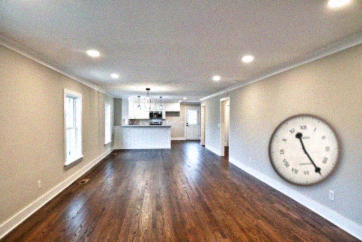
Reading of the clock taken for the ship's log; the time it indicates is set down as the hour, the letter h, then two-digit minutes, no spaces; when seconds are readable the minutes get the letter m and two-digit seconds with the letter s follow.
11h25
